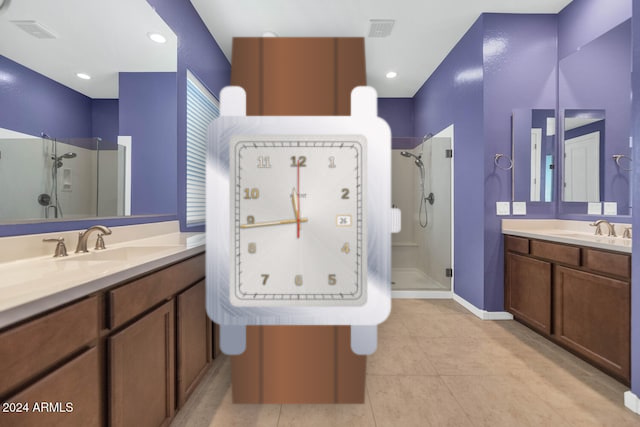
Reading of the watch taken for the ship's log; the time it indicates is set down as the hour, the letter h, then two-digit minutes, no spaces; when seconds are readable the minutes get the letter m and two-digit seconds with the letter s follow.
11h44m00s
